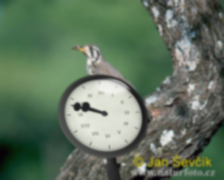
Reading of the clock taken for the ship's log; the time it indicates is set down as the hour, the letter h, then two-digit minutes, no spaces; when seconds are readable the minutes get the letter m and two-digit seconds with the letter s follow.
9h48
